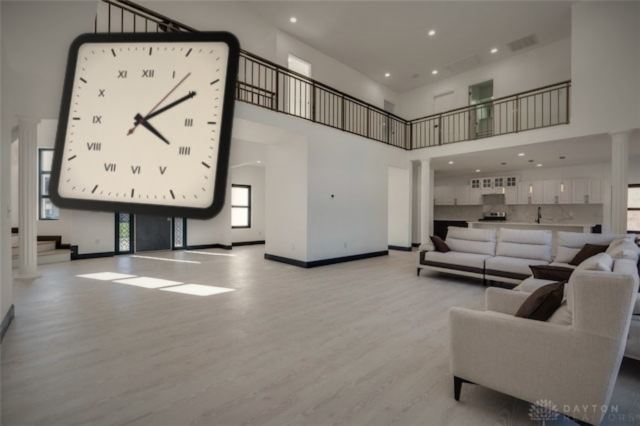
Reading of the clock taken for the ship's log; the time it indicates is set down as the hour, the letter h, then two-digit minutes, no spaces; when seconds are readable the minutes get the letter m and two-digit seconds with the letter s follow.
4h10m07s
